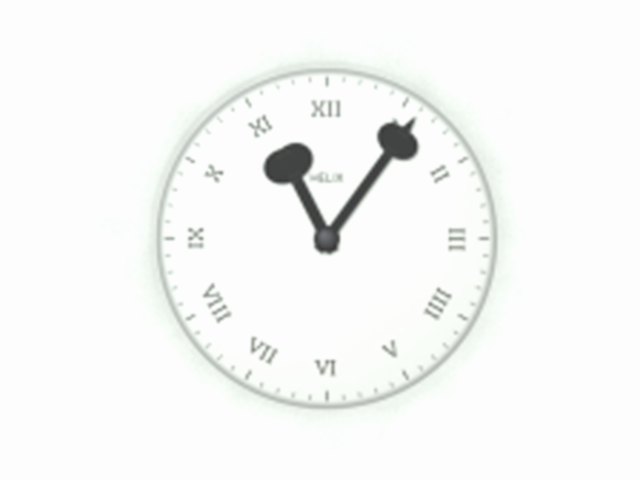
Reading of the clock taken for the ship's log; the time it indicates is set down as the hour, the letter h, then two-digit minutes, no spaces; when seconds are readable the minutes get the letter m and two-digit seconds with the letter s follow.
11h06
